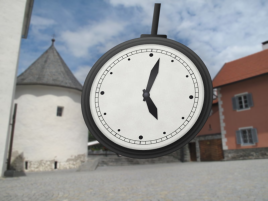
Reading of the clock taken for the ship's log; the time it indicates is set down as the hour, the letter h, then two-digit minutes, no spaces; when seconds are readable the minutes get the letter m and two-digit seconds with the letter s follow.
5h02
